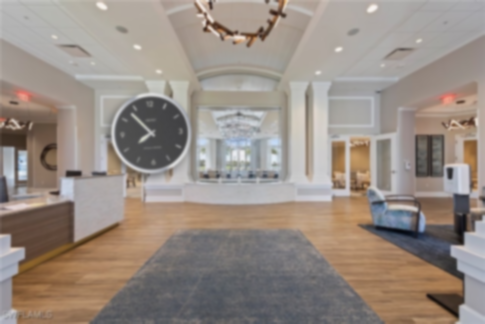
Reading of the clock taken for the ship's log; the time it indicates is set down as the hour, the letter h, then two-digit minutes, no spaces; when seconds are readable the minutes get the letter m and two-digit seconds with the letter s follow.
7h53
